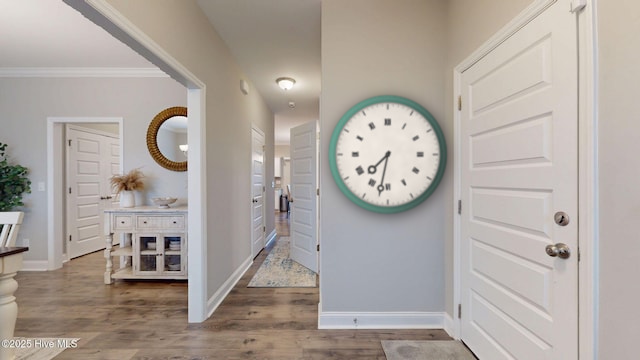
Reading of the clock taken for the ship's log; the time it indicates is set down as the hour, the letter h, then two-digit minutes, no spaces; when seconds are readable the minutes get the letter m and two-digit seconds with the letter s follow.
7h32
